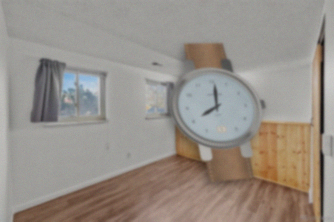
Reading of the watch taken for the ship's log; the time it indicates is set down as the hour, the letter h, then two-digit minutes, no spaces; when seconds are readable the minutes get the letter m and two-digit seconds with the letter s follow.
8h01
